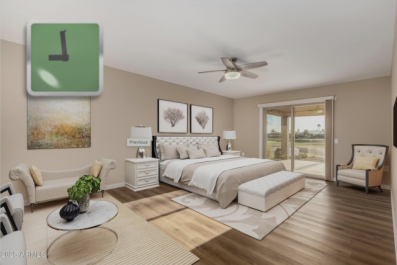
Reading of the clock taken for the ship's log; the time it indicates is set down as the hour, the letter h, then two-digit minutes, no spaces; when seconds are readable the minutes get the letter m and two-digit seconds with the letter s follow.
8h59
